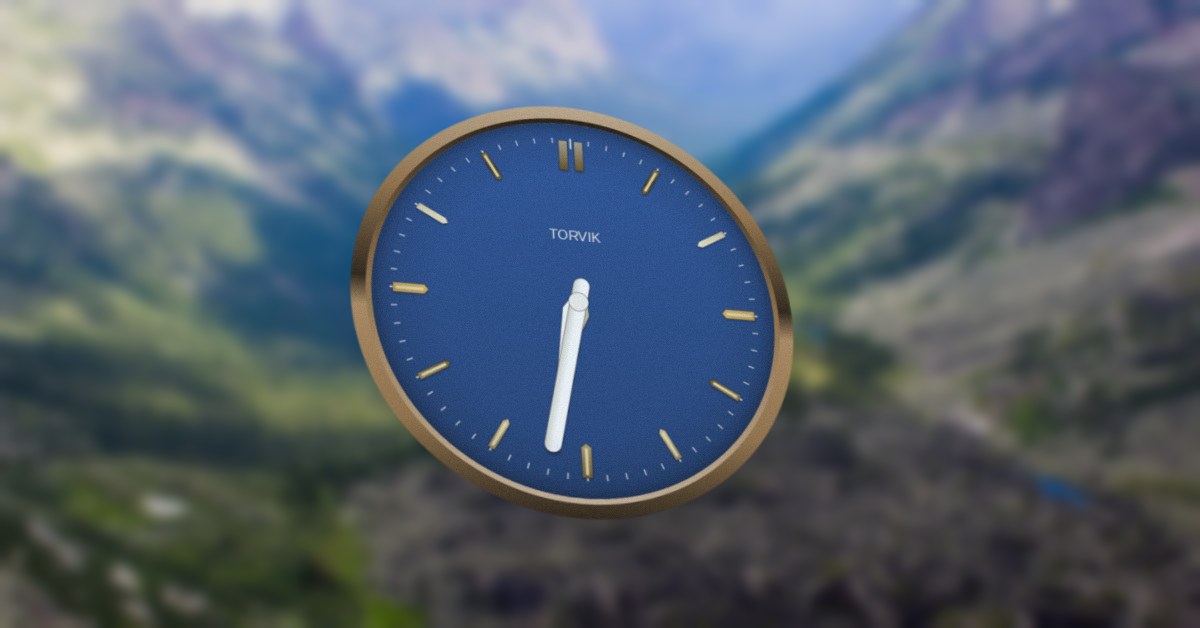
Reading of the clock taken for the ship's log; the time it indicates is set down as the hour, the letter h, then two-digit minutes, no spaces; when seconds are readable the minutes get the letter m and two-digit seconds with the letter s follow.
6h32
